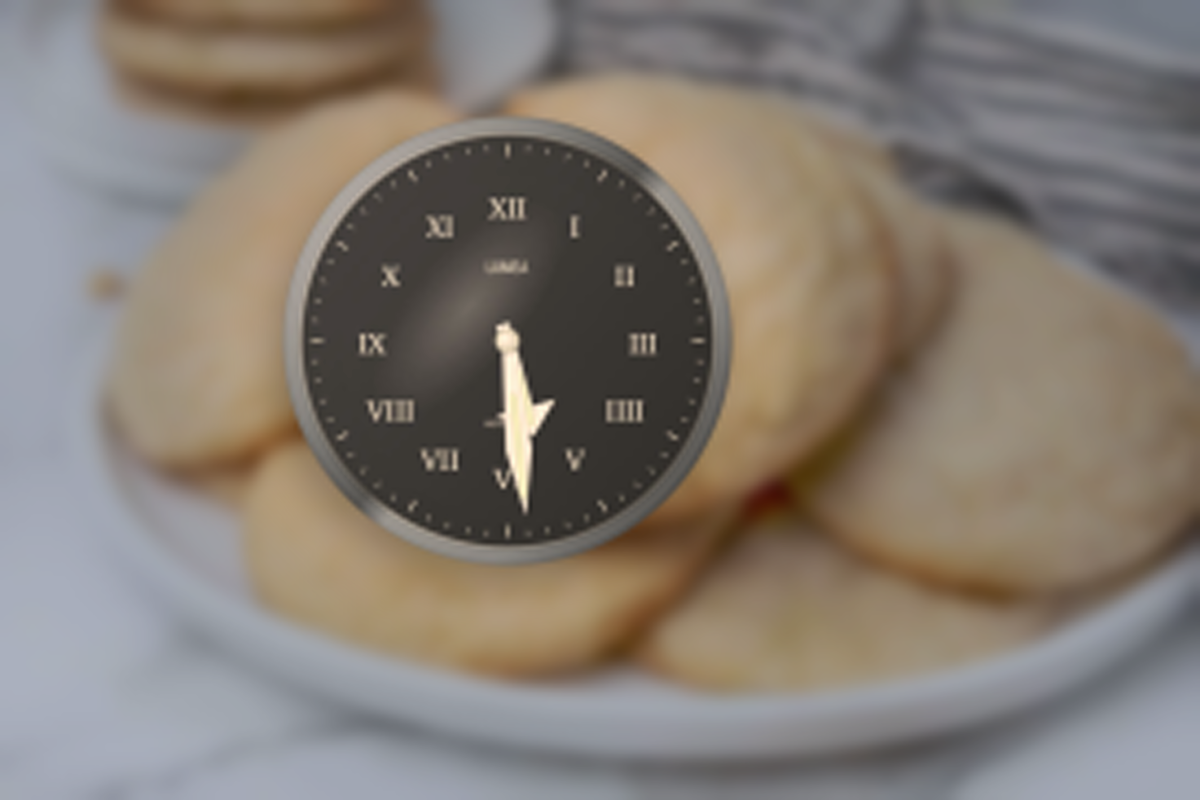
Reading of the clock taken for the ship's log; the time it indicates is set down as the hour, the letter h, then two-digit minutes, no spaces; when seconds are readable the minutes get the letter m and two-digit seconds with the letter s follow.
5h29
